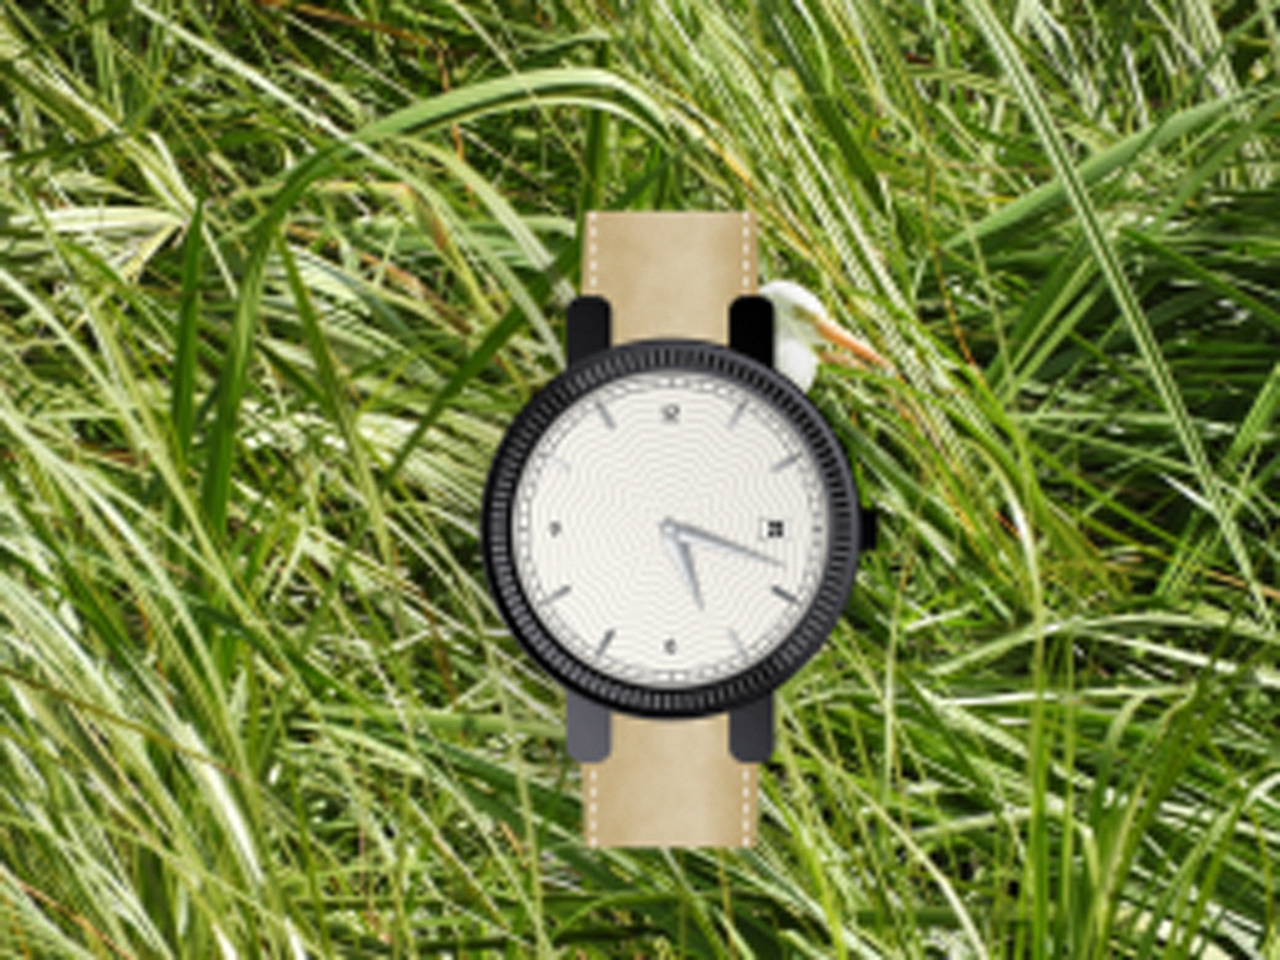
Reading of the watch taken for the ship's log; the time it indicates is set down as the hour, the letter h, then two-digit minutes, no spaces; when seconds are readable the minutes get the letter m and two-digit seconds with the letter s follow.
5h18
